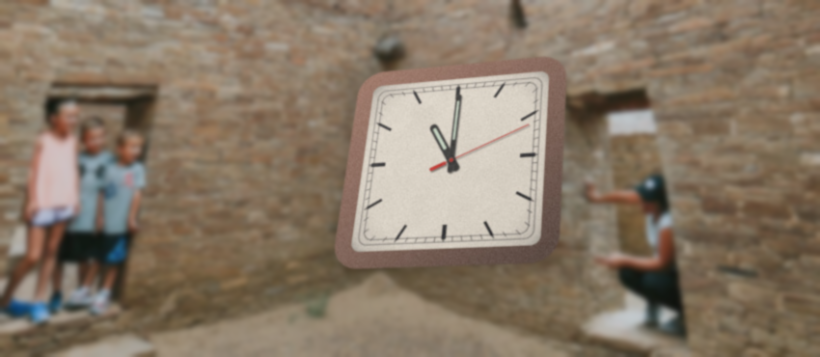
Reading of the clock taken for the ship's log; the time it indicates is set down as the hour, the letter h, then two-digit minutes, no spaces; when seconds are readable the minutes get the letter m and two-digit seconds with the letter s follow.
11h00m11s
